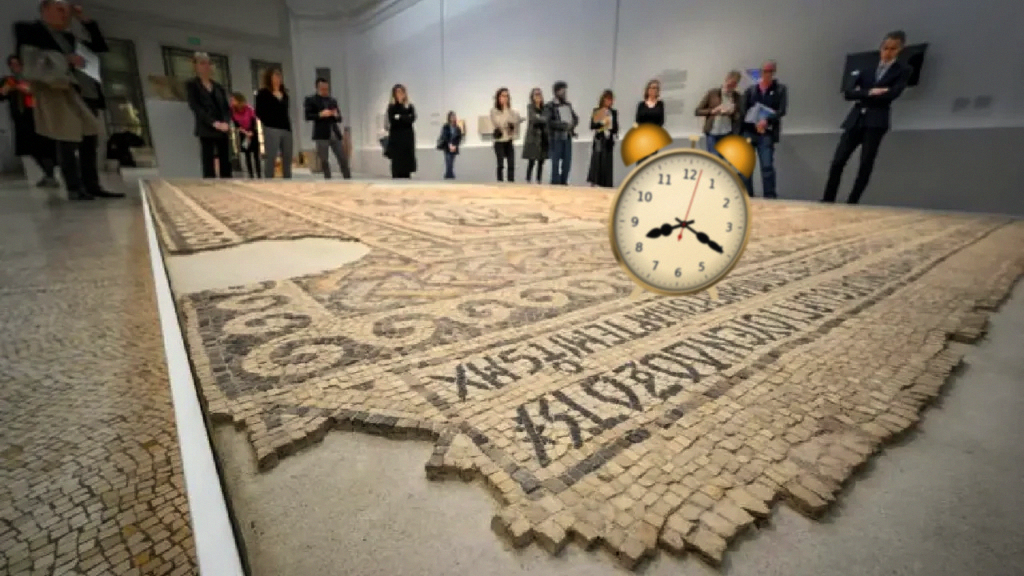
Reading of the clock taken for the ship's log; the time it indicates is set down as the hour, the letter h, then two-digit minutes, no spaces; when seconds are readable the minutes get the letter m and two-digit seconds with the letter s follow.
8h20m02s
